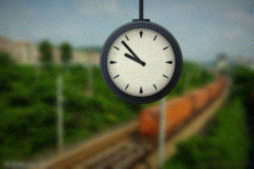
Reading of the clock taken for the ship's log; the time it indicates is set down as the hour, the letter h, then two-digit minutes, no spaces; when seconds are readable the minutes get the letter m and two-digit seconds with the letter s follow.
9h53
